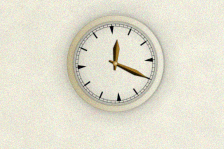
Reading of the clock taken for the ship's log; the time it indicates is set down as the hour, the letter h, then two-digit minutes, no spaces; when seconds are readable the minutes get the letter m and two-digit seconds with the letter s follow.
12h20
